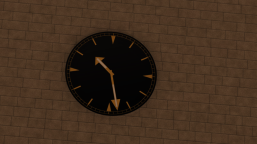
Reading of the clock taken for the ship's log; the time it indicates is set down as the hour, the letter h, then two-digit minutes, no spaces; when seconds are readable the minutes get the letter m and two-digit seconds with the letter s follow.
10h28
